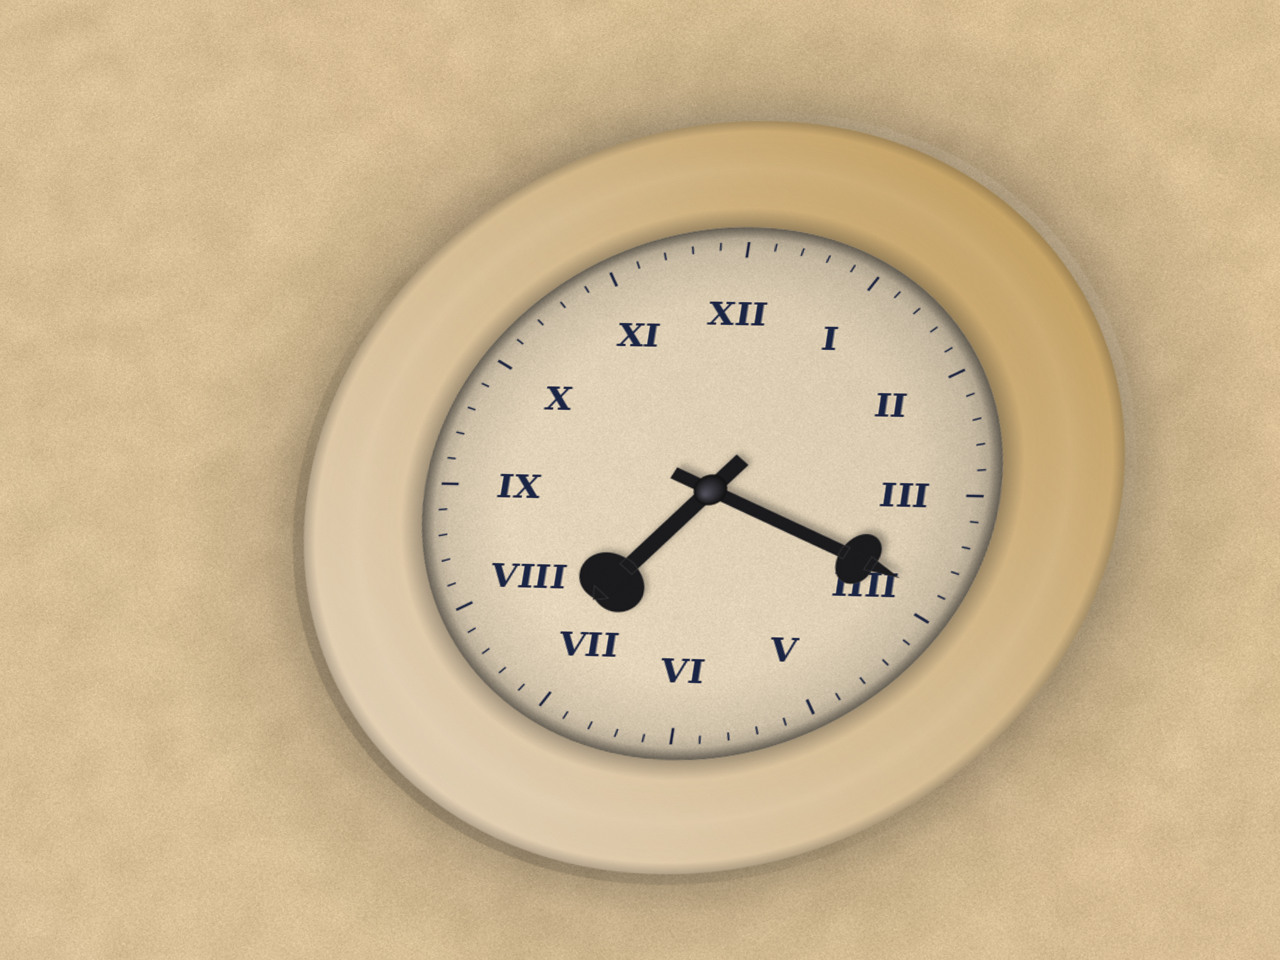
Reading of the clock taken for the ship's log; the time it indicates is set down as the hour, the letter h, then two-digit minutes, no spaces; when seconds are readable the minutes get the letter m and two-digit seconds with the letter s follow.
7h19
